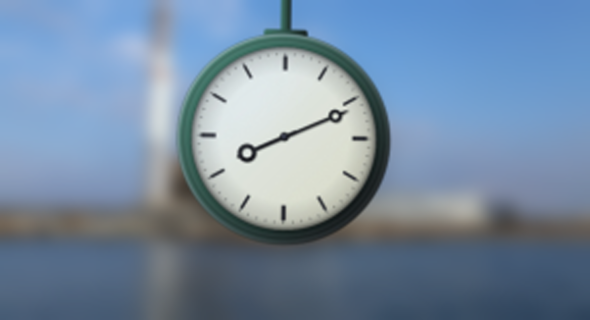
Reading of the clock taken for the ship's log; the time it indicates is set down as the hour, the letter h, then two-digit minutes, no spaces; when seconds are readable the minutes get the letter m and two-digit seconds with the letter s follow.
8h11
